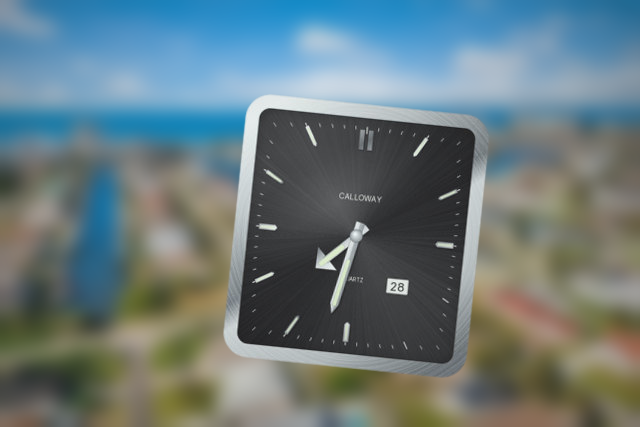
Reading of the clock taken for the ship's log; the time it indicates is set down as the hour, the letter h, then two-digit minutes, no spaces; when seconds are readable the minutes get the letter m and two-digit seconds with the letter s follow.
7h32
